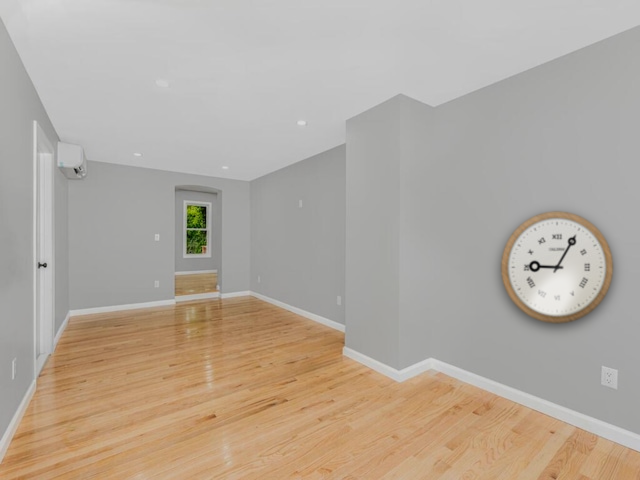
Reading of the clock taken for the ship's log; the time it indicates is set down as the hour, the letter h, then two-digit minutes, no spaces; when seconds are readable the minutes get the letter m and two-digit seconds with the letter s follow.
9h05
